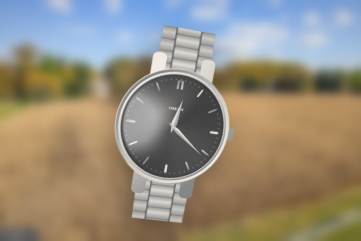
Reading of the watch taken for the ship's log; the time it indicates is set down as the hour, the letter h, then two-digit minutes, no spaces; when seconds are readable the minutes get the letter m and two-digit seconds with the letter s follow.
12h21
